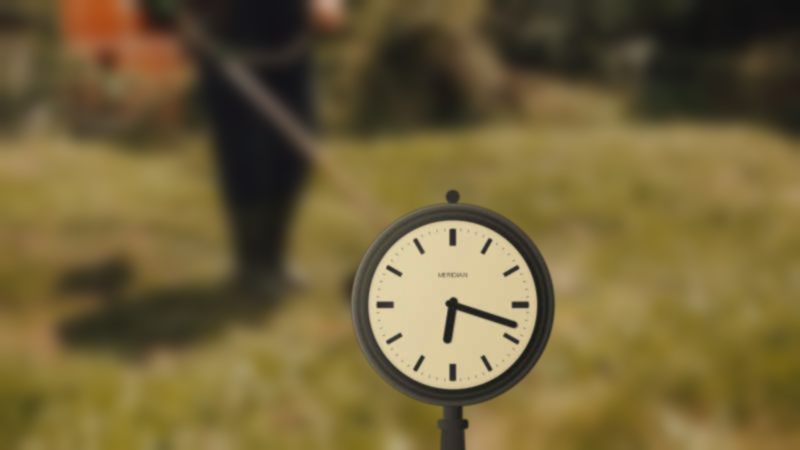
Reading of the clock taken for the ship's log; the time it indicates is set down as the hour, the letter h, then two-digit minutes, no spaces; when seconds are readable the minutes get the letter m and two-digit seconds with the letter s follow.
6h18
